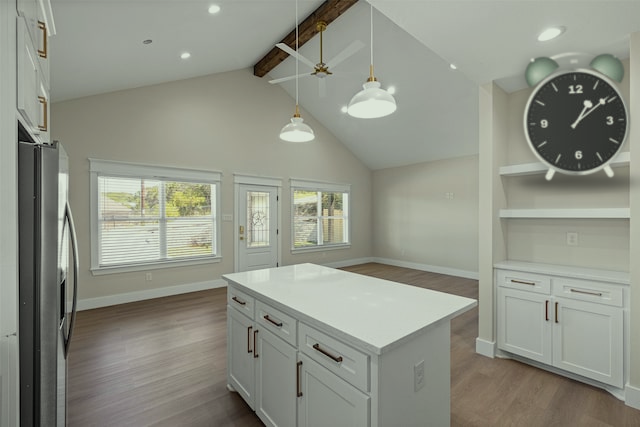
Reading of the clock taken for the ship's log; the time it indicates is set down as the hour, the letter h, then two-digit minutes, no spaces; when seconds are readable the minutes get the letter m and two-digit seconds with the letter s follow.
1h09
